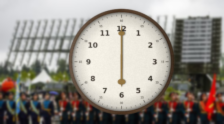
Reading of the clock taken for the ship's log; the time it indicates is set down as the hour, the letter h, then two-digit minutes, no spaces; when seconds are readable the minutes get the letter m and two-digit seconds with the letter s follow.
6h00
